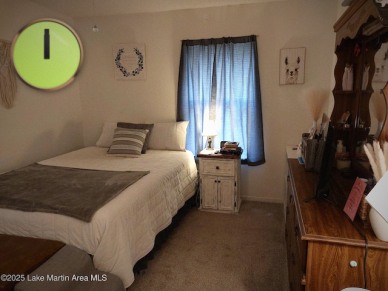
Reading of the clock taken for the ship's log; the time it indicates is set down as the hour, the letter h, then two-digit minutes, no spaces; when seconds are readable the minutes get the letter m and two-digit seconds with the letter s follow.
12h00
